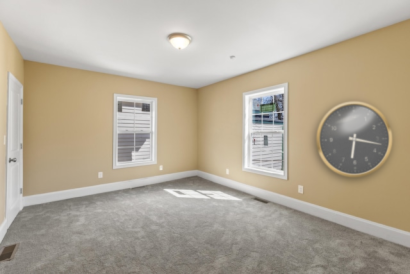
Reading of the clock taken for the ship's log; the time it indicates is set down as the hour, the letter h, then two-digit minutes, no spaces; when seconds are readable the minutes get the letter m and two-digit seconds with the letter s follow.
6h17
